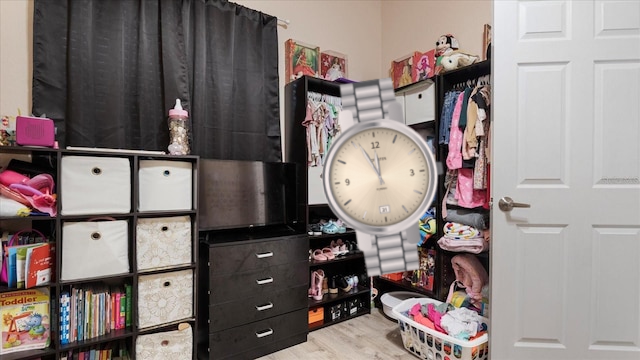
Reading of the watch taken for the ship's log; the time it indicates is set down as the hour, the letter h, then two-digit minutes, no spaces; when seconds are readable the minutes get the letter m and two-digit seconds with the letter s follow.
11h56
